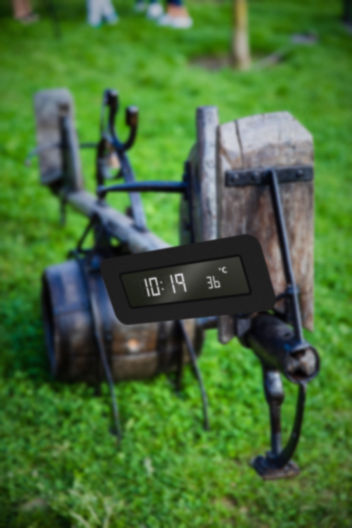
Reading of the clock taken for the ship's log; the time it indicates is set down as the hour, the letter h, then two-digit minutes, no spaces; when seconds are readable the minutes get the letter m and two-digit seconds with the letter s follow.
10h19
